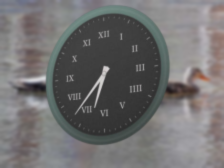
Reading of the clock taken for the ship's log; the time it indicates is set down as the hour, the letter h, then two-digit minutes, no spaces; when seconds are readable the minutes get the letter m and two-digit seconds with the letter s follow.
6h37
